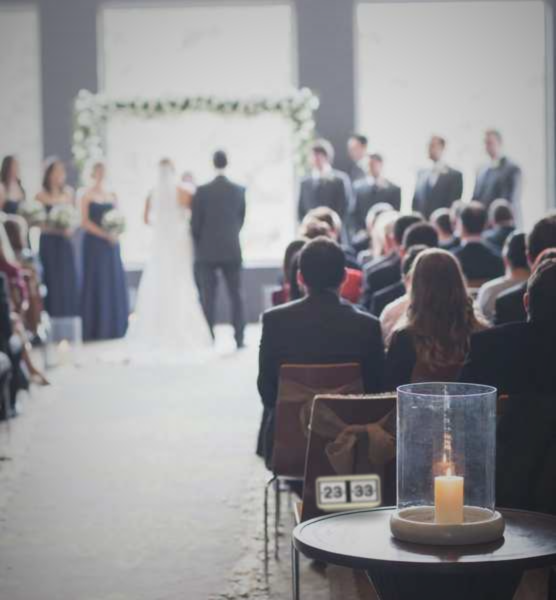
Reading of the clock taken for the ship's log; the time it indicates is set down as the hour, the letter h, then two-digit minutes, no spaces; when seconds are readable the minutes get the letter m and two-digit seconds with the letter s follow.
23h33
